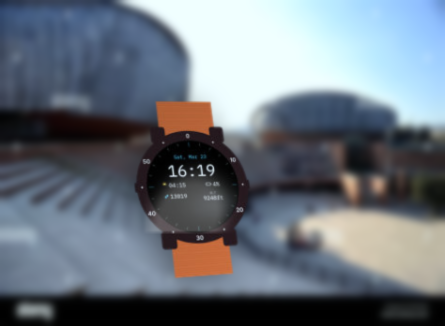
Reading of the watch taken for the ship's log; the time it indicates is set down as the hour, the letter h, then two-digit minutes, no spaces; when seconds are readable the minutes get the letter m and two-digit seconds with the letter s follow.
16h19
